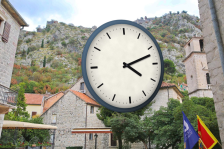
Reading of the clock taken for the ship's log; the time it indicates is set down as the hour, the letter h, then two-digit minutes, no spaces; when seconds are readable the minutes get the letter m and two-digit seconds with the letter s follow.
4h12
